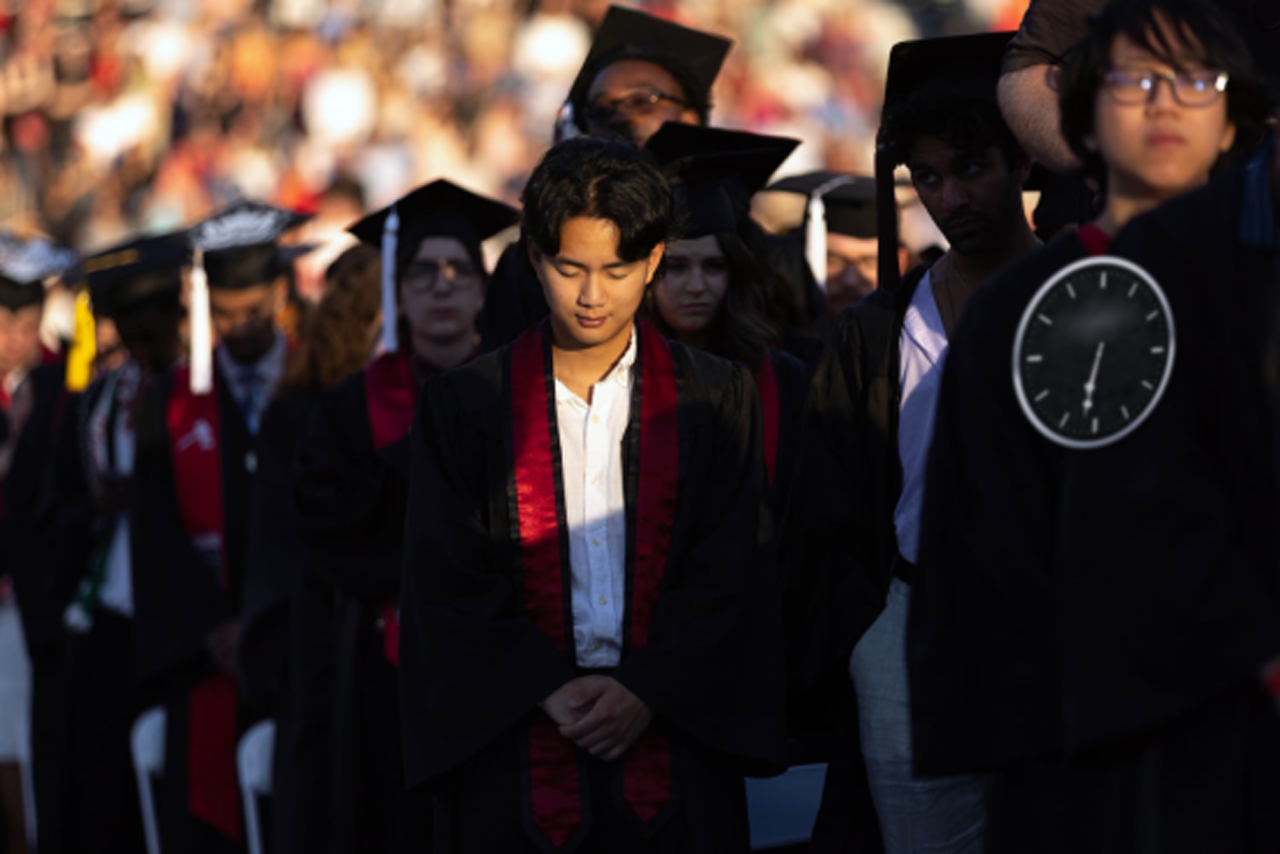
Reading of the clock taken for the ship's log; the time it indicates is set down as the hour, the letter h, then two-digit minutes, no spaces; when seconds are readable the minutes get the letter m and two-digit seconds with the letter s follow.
6h32
